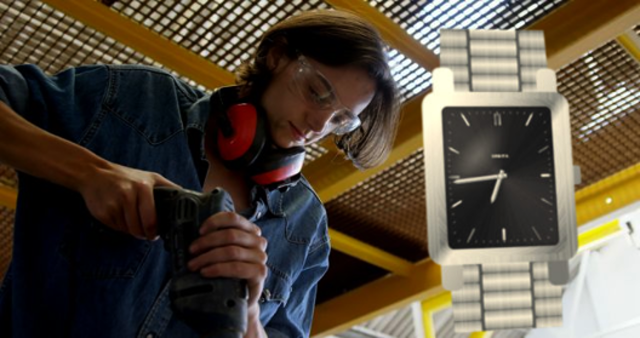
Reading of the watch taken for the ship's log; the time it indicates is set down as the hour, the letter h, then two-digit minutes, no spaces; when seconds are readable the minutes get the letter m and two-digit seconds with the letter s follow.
6h44
